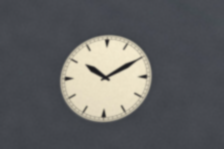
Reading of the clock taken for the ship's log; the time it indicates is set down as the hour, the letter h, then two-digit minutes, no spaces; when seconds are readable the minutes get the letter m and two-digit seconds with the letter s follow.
10h10
